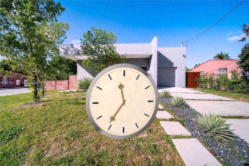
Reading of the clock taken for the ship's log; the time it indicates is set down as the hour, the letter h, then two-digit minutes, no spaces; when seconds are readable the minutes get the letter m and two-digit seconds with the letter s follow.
11h36
